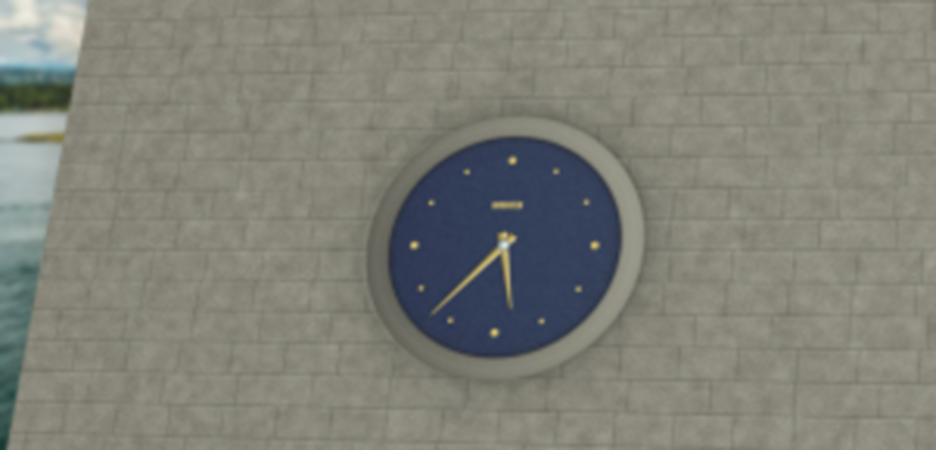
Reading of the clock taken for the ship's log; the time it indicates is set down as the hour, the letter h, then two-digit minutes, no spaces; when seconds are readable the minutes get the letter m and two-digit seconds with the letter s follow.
5h37
